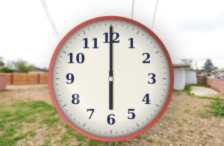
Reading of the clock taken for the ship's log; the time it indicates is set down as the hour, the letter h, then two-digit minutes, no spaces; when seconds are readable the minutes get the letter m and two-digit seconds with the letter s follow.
6h00
